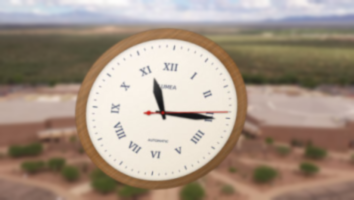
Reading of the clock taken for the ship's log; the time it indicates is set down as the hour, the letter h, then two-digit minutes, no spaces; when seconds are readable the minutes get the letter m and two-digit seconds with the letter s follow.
11h15m14s
